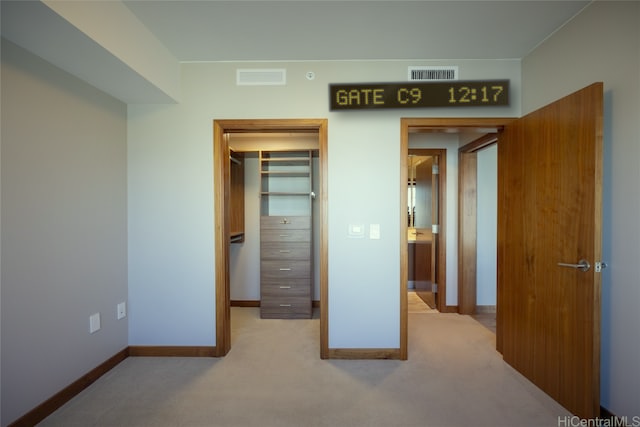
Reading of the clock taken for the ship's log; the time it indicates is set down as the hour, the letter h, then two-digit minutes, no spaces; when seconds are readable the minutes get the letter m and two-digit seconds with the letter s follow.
12h17
